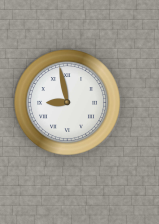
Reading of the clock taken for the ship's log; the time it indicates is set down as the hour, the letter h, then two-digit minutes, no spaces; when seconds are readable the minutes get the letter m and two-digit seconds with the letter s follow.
8h58
